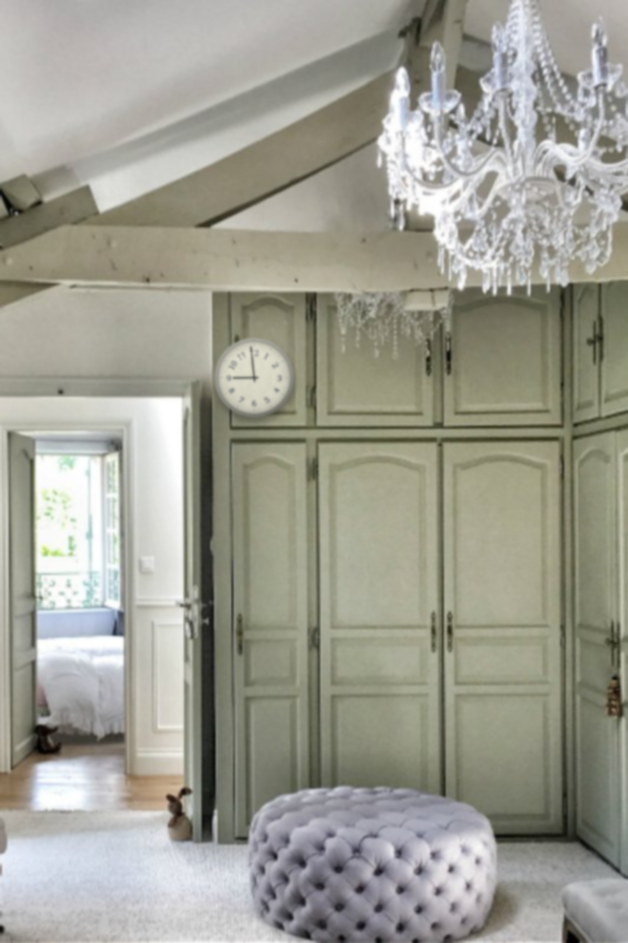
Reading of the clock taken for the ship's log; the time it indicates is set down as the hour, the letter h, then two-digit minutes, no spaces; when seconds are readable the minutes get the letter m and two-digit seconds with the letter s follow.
8h59
